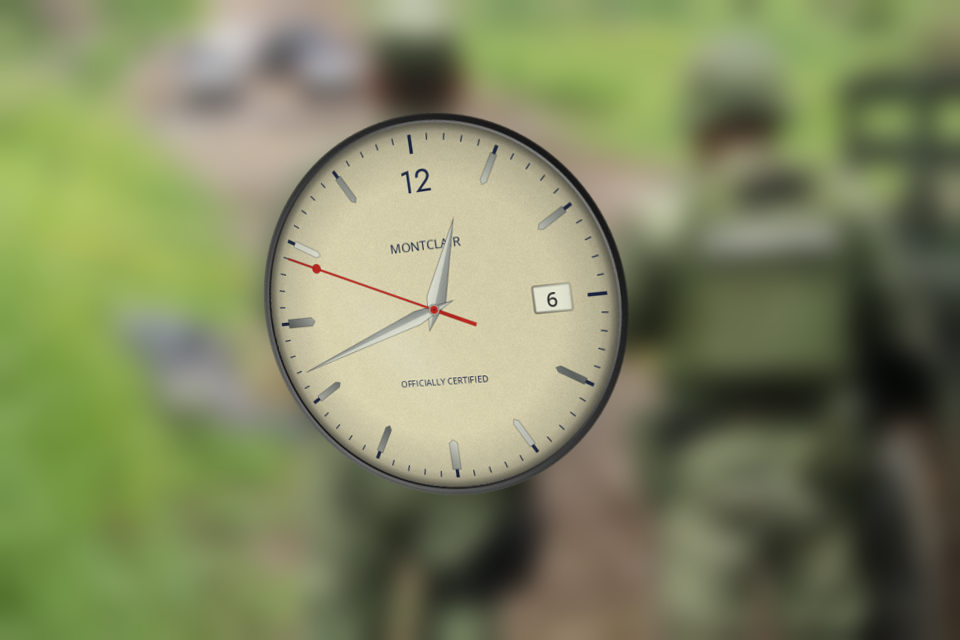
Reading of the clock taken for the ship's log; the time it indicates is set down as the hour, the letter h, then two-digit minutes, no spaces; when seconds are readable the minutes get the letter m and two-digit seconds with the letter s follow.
12h41m49s
